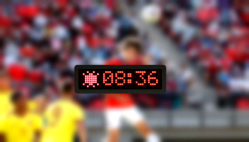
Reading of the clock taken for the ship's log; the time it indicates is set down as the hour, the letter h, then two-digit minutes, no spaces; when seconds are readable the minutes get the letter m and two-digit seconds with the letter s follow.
8h36
